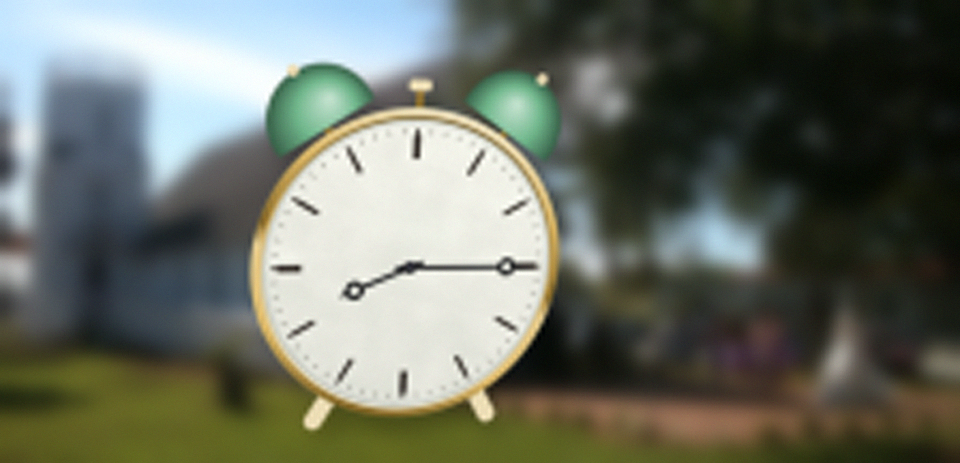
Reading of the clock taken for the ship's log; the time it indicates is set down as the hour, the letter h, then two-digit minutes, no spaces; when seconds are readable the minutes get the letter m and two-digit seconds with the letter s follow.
8h15
